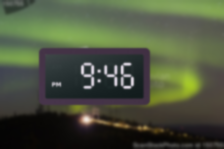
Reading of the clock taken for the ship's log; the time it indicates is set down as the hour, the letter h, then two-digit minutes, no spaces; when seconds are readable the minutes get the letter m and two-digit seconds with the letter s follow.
9h46
